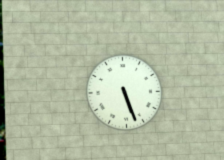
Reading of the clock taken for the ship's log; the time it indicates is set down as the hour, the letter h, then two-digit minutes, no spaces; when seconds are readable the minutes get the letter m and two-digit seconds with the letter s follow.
5h27
